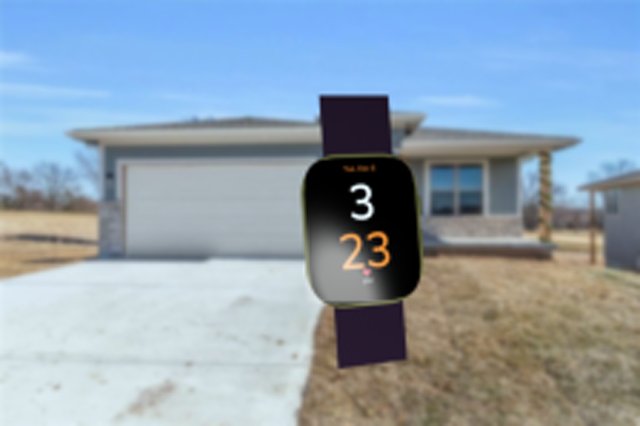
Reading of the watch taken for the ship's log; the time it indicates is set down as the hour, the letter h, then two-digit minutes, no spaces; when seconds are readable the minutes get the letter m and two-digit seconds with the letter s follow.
3h23
